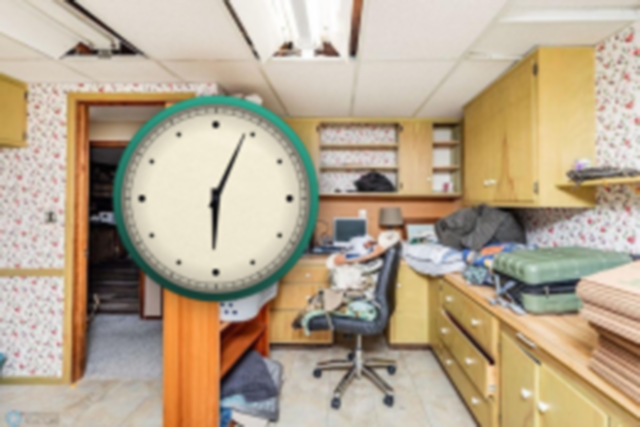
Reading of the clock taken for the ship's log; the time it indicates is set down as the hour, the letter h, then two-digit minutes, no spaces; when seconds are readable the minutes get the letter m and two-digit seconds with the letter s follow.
6h04
